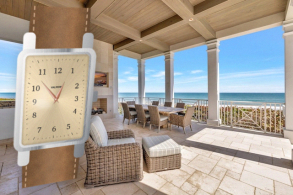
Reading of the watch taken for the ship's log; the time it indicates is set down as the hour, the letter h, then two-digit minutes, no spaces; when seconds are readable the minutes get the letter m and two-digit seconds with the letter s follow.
12h53
